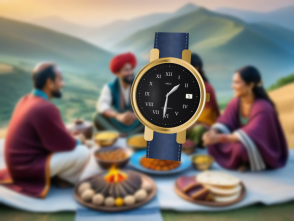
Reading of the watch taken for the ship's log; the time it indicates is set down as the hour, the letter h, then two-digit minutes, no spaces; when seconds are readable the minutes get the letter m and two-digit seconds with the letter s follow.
1h31
